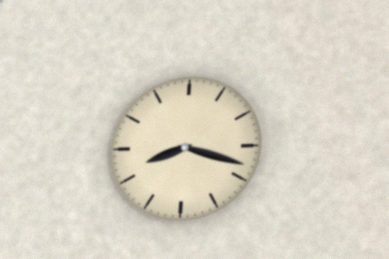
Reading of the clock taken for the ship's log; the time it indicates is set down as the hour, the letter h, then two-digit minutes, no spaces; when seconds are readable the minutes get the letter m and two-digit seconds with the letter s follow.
8h18
